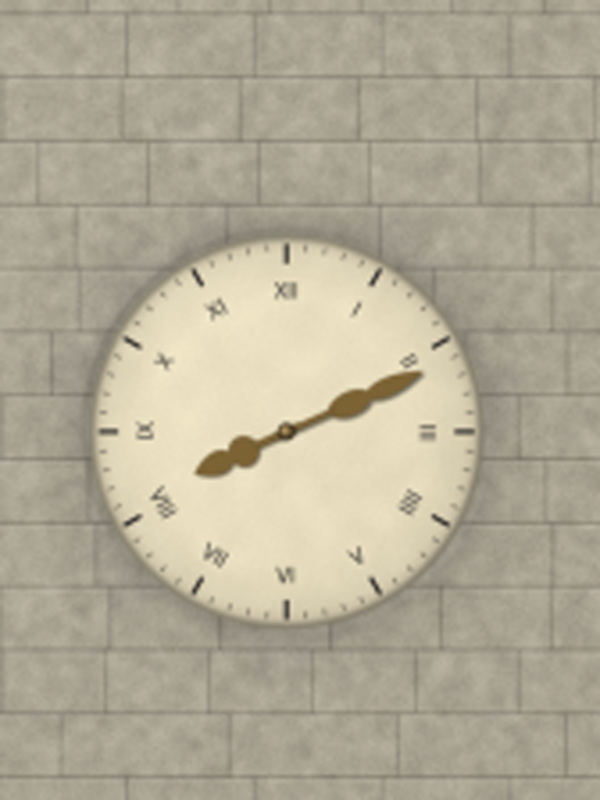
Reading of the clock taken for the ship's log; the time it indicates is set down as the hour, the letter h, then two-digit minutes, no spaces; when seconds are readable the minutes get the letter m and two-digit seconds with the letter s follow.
8h11
